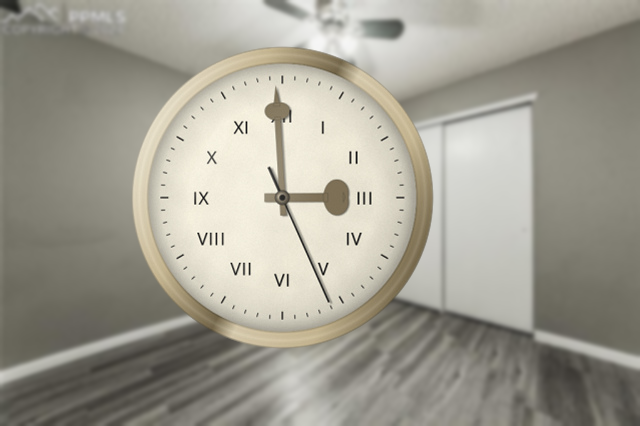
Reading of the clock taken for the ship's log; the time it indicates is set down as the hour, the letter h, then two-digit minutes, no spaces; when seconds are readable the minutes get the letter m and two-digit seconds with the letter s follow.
2h59m26s
